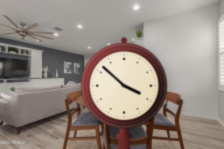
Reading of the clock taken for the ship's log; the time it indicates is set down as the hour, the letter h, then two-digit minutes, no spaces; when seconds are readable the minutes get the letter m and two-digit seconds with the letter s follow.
3h52
